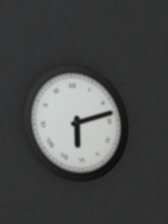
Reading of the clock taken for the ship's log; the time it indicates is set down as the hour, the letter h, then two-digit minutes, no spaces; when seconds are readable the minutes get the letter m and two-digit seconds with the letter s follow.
6h13
